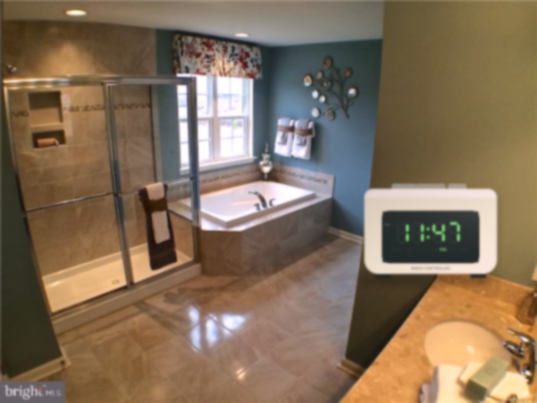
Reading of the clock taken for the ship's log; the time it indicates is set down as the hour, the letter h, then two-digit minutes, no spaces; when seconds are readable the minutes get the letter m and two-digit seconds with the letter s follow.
11h47
